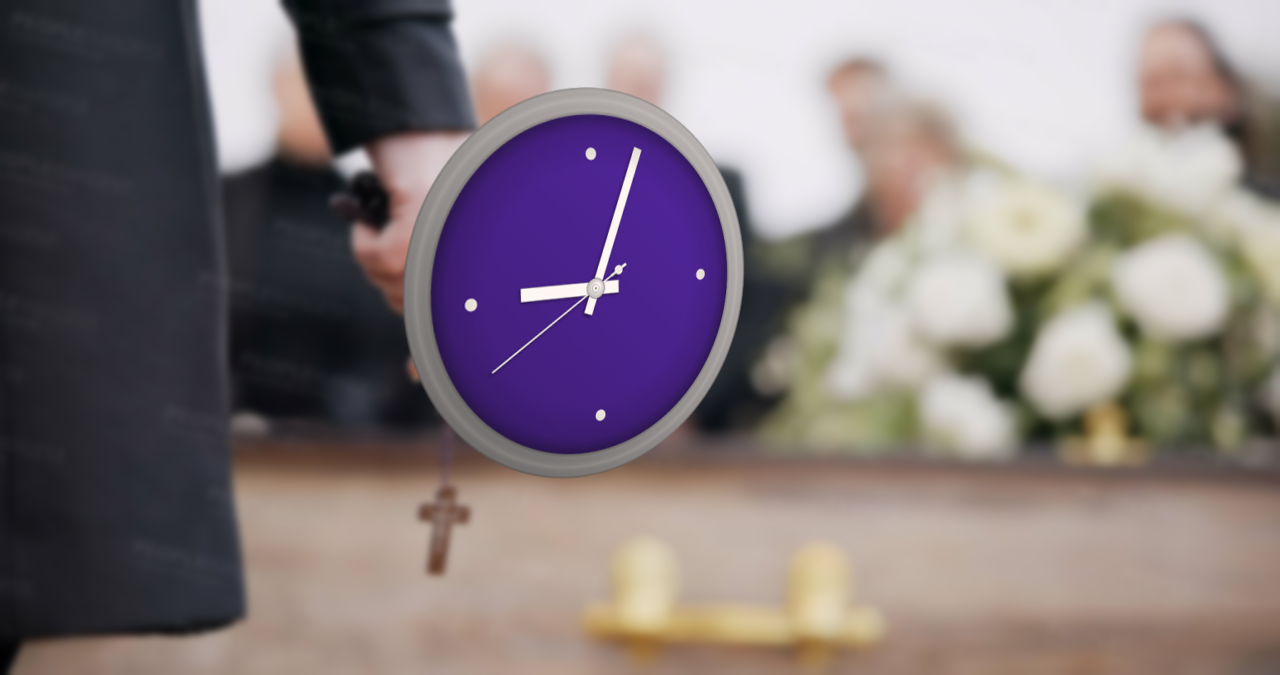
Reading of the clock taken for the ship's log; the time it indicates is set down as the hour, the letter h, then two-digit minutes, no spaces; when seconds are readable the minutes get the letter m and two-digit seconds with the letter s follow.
9h03m40s
